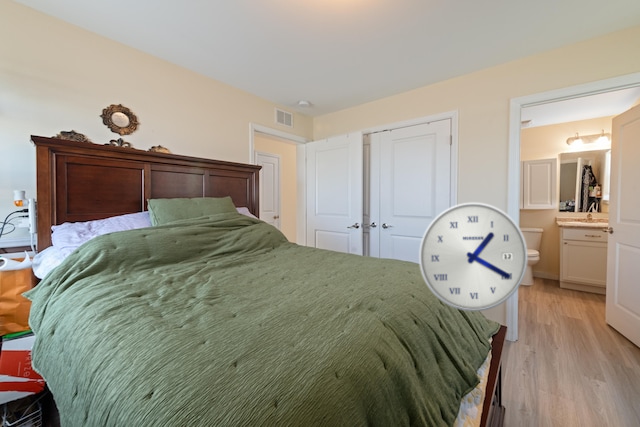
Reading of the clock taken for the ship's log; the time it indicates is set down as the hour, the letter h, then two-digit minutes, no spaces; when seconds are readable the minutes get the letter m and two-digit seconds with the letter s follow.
1h20
